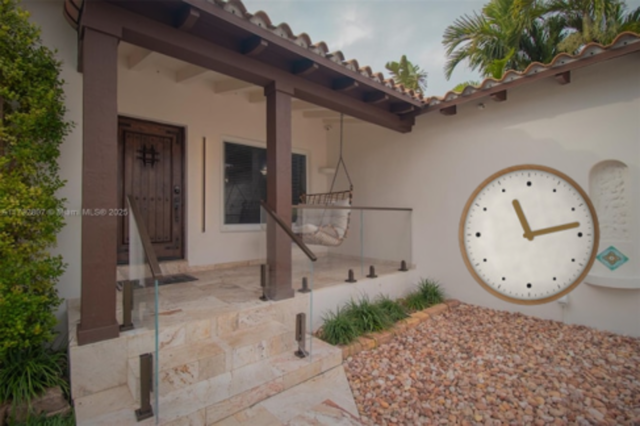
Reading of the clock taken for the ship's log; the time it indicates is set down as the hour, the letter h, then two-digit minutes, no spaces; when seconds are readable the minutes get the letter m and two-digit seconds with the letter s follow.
11h13
